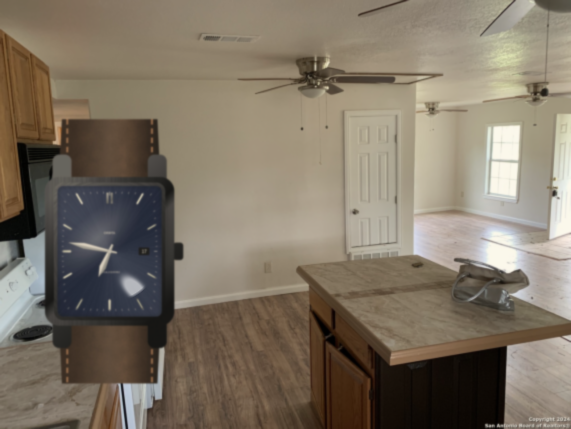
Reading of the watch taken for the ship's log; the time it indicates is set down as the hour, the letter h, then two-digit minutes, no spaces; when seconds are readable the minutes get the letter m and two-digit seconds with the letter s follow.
6h47
